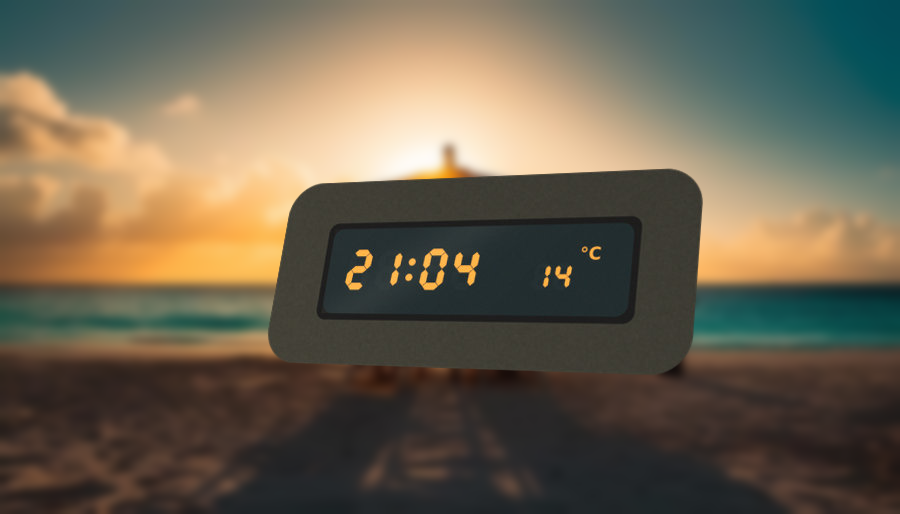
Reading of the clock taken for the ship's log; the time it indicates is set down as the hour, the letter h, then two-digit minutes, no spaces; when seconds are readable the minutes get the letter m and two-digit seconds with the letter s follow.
21h04
